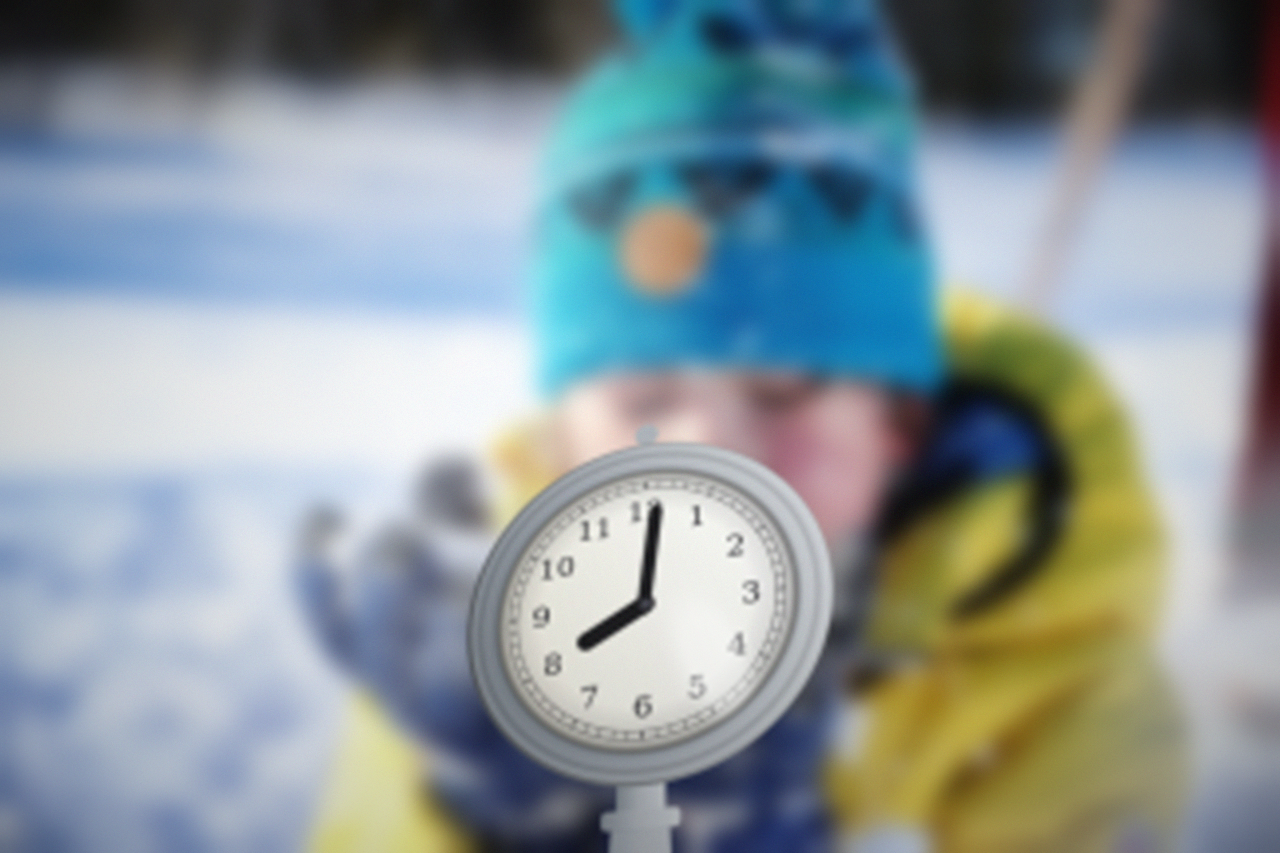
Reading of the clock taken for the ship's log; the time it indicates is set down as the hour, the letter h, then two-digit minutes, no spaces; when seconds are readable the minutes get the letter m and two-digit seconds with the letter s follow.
8h01
